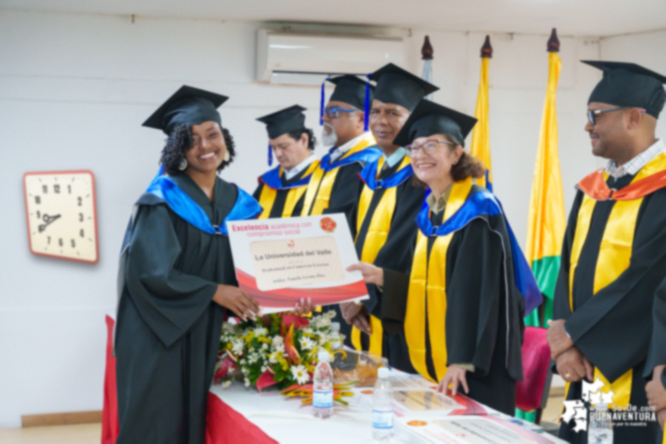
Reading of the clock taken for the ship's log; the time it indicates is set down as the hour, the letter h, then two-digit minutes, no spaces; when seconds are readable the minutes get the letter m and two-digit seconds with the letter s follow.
8h40
